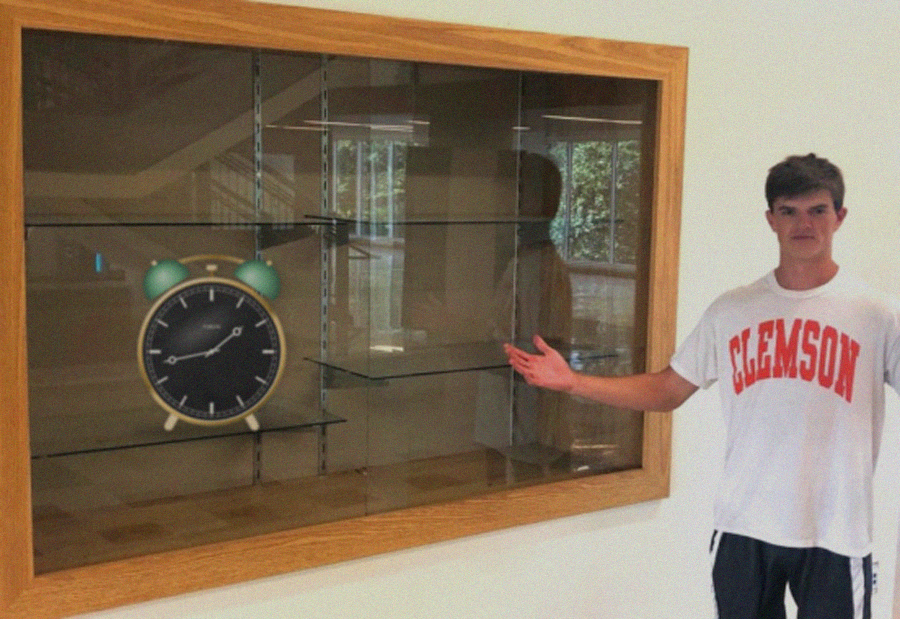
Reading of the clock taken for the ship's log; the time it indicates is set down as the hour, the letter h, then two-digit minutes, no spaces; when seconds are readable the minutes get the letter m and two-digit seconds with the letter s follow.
1h43
